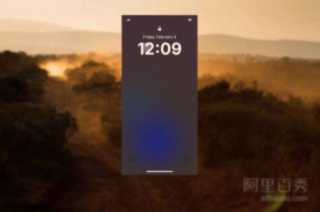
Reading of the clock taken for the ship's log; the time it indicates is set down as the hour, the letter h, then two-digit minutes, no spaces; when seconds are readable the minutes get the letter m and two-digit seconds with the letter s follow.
12h09
